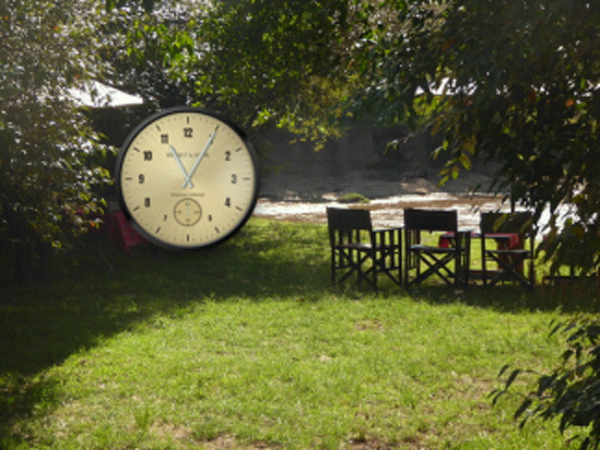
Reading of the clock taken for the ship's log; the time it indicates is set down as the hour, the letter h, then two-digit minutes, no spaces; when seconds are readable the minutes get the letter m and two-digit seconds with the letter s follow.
11h05
